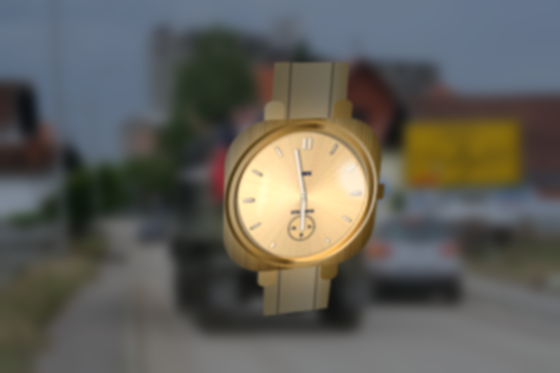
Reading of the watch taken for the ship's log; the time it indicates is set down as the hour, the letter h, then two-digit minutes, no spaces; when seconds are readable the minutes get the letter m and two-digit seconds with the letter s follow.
5h58
